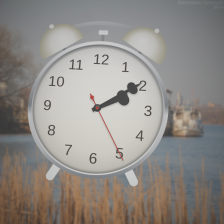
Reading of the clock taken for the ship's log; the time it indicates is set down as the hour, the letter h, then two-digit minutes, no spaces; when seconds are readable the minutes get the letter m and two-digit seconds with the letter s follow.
2h09m25s
